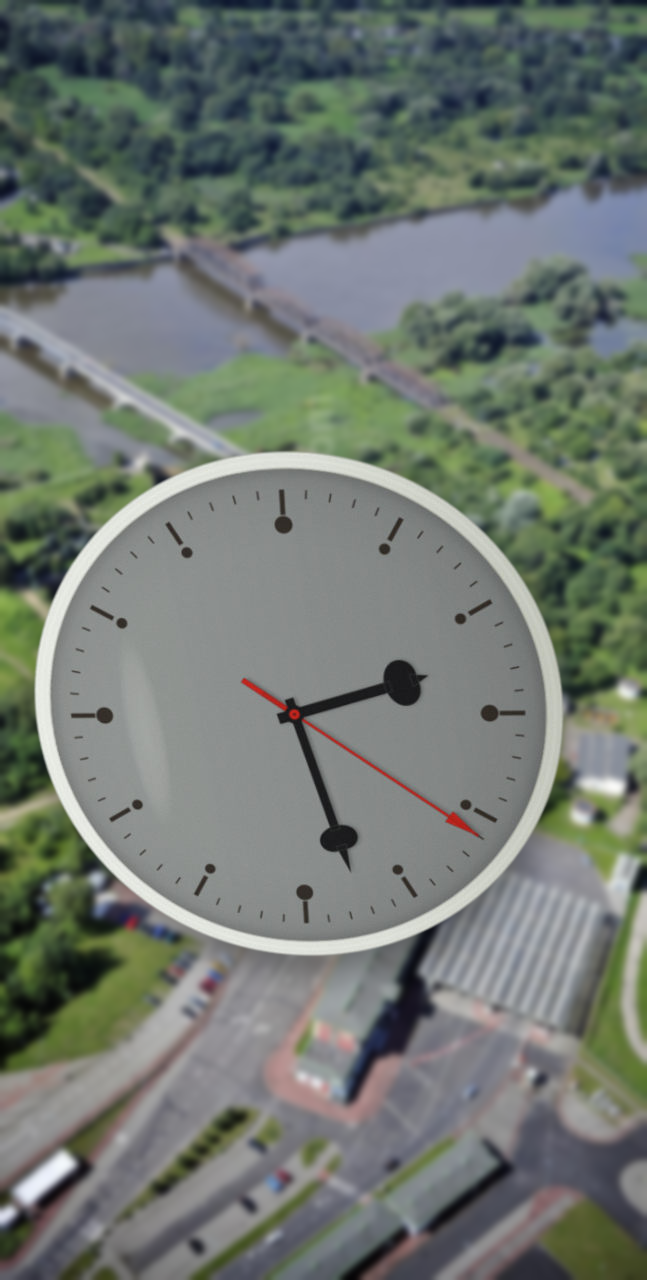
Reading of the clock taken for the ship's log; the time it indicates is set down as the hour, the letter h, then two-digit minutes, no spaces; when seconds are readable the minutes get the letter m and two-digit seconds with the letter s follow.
2h27m21s
